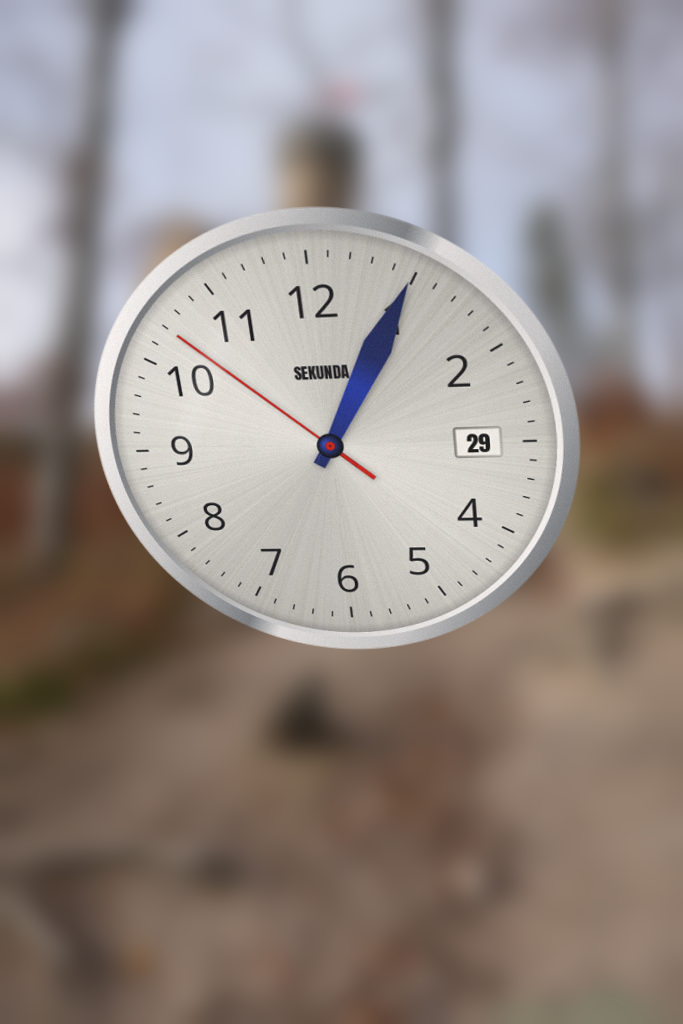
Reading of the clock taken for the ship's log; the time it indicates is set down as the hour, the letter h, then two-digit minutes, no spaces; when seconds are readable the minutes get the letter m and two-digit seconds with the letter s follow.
1h04m52s
